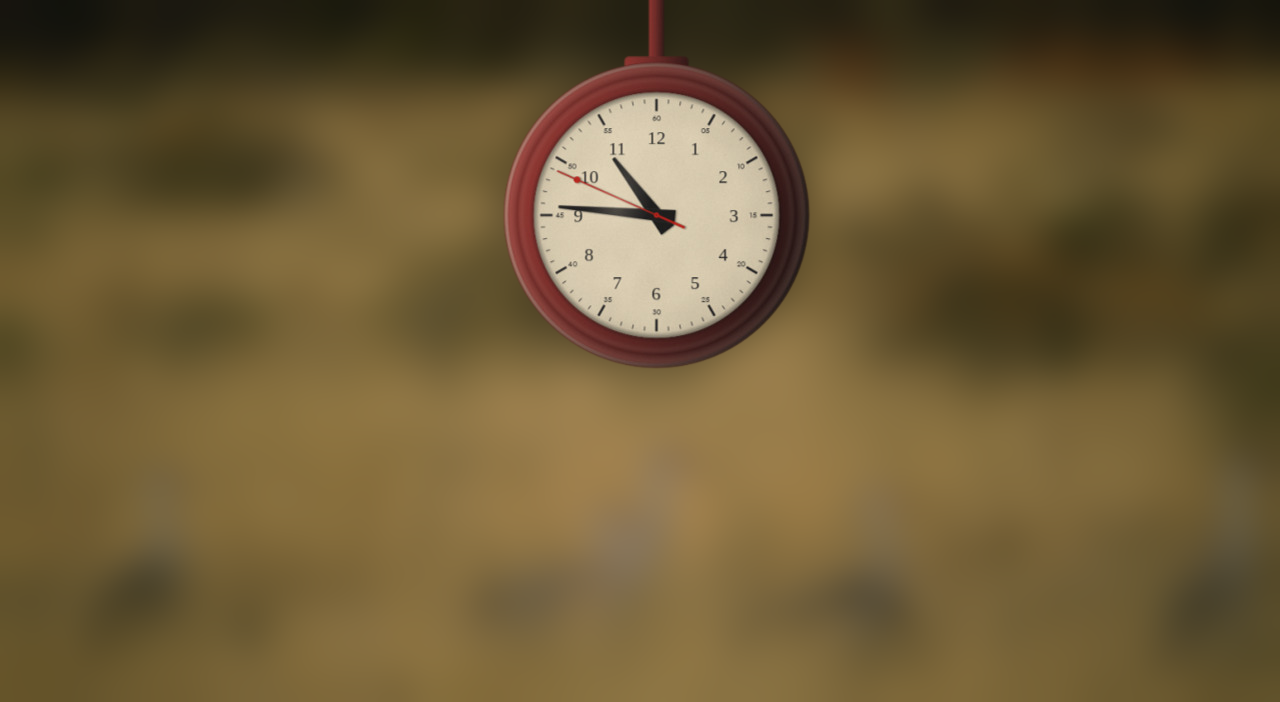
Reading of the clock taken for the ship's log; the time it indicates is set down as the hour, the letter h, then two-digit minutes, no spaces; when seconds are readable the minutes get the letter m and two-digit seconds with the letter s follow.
10h45m49s
